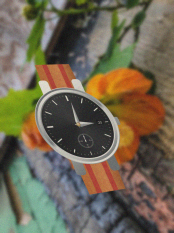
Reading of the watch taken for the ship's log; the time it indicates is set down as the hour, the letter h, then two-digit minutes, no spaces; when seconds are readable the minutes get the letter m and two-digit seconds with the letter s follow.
3h01
